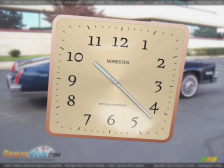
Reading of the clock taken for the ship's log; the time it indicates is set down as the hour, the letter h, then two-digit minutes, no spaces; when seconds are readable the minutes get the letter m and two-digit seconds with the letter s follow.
10h22
